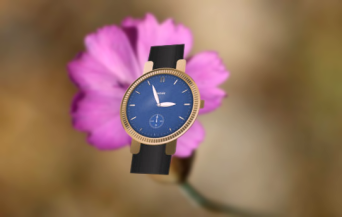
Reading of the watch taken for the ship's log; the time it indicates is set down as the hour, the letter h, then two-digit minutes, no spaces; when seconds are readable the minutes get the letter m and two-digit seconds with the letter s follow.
2h56
